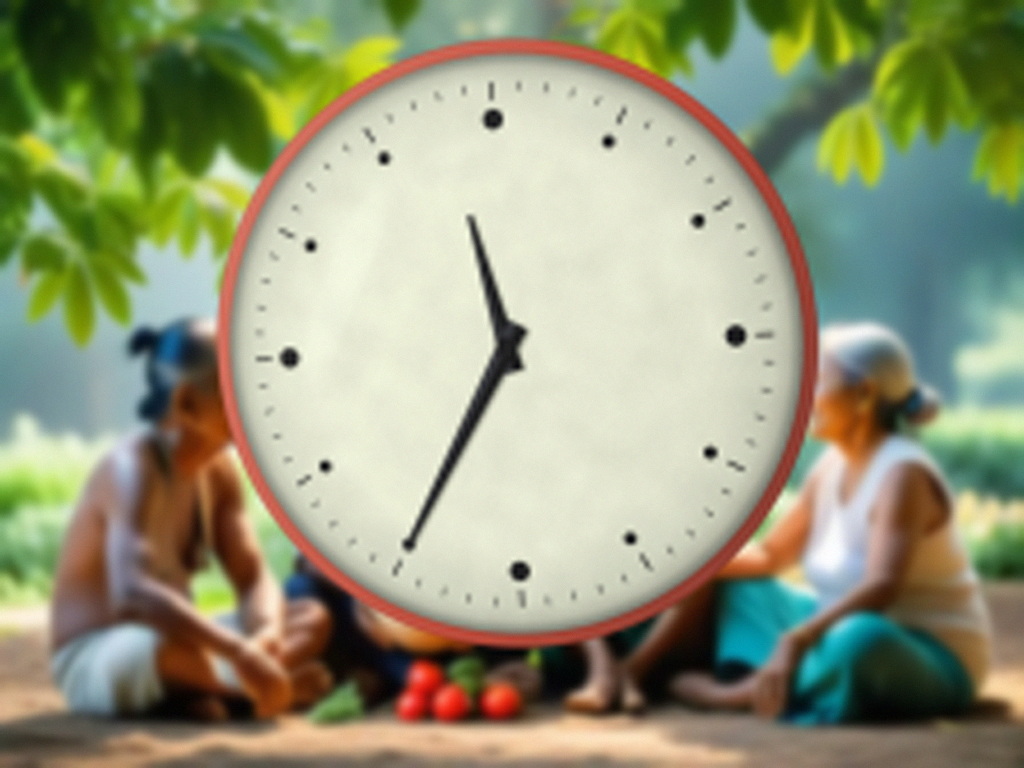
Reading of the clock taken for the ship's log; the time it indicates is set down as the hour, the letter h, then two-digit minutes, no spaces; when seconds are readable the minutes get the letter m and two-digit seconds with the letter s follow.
11h35
